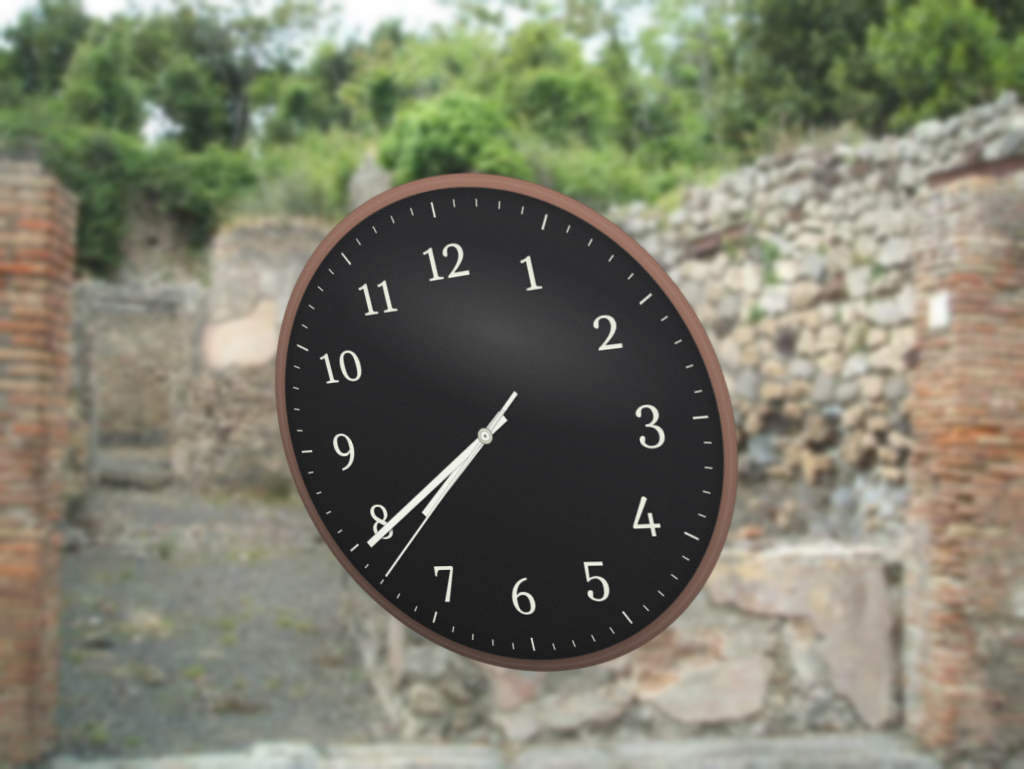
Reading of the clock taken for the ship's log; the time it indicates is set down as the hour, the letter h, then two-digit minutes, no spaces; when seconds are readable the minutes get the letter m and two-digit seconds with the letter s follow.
7h39m38s
